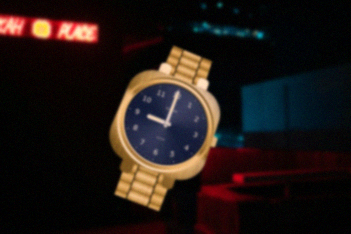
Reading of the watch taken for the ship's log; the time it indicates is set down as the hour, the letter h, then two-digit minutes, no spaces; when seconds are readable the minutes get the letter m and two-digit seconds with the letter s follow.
9h00
